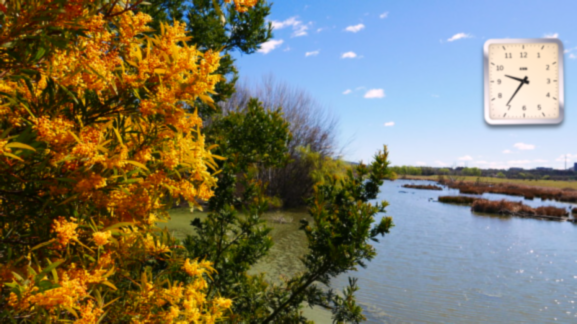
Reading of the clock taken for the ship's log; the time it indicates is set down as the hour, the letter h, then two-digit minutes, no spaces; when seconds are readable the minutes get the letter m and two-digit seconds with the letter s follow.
9h36
